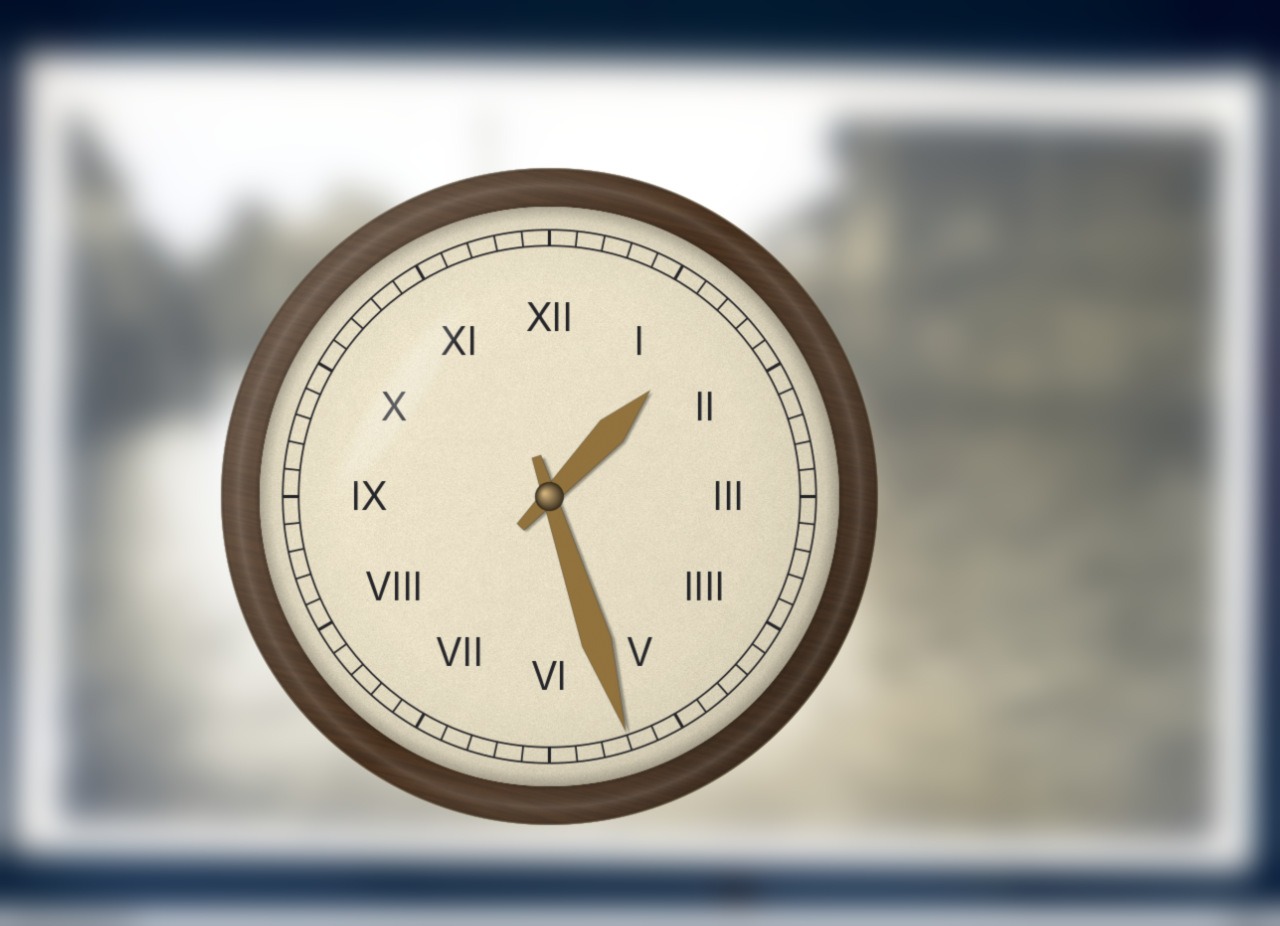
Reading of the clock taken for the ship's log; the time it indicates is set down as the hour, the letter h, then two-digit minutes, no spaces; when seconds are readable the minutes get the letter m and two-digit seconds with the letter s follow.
1h27
